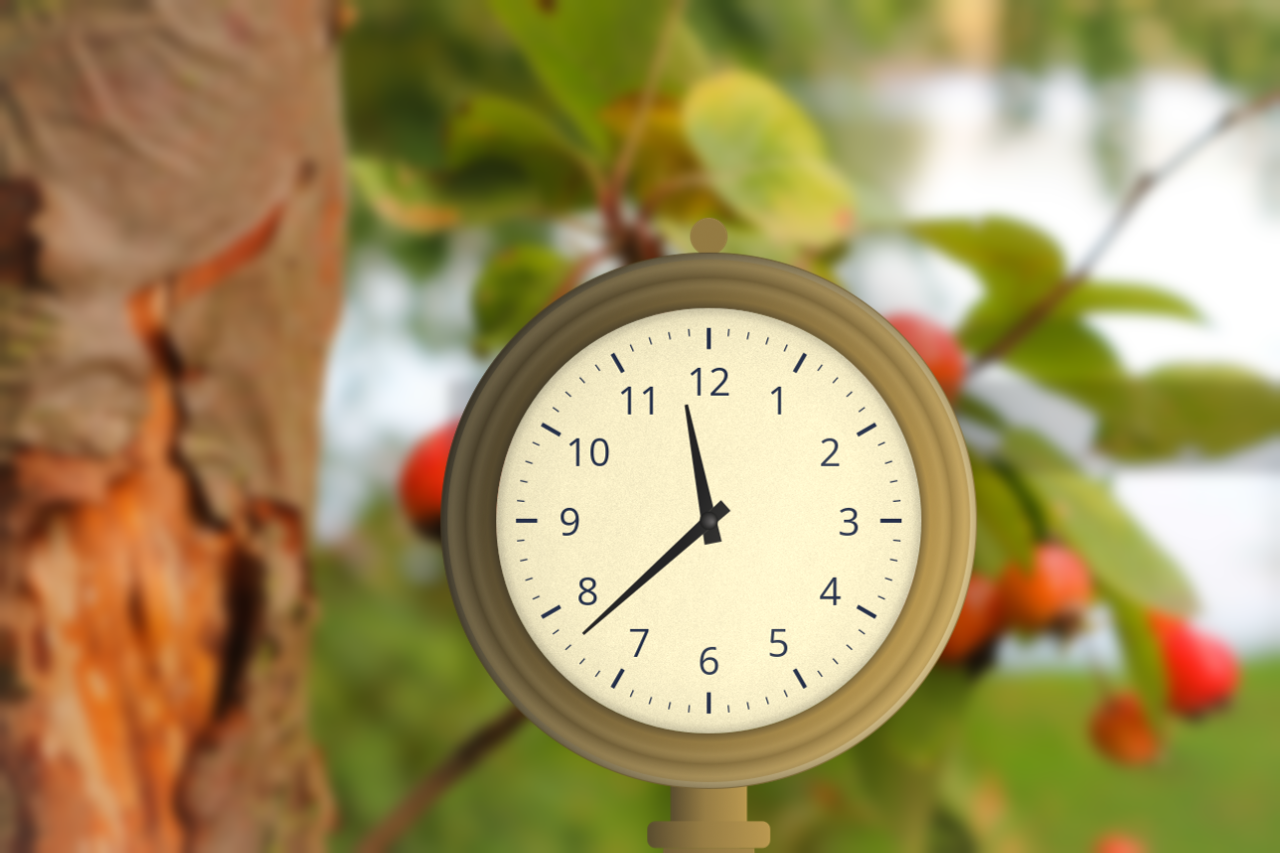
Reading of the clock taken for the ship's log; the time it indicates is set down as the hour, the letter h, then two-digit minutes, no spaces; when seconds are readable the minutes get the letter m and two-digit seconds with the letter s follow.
11h38
